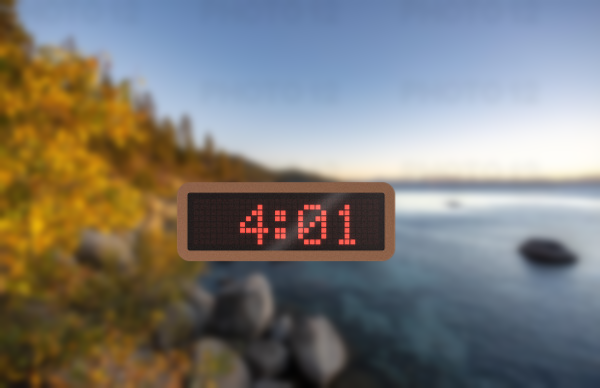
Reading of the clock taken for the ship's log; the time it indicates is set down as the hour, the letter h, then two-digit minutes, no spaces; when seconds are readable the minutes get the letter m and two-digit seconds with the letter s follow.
4h01
